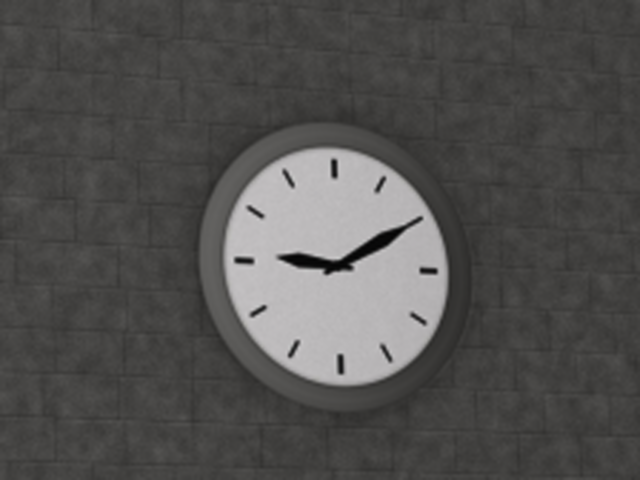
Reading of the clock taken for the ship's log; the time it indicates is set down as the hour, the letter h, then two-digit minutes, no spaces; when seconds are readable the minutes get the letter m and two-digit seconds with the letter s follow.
9h10
